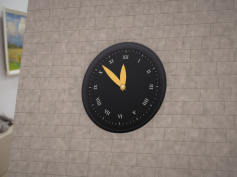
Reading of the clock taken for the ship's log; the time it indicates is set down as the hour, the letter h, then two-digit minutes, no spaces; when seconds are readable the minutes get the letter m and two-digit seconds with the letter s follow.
11h52
